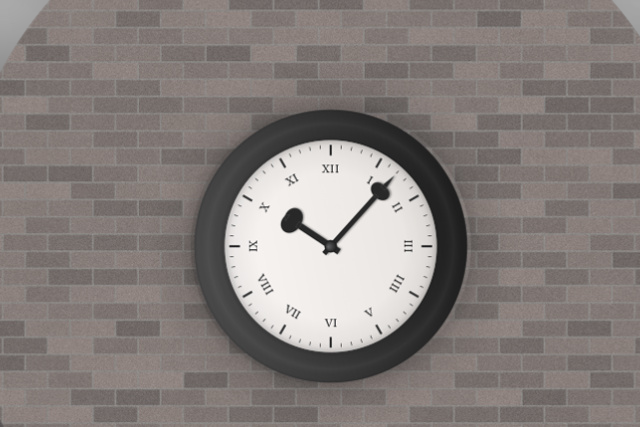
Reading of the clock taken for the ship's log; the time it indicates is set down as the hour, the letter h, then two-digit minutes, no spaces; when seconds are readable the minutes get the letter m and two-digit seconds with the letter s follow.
10h07
